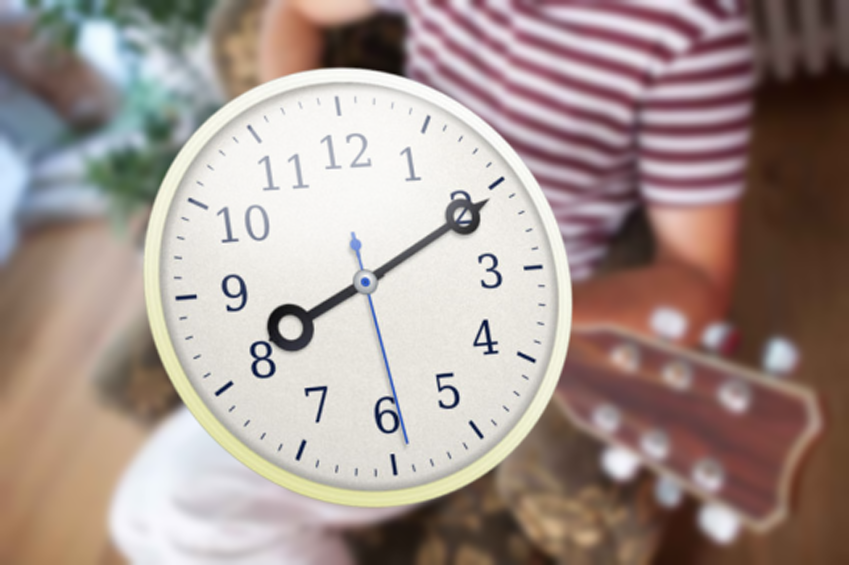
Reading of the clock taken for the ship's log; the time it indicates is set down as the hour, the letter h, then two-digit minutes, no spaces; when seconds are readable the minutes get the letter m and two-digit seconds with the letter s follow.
8h10m29s
